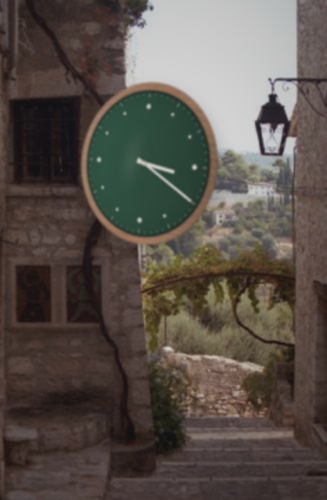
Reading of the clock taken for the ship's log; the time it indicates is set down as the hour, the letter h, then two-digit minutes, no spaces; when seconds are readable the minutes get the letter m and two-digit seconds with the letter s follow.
3h20
